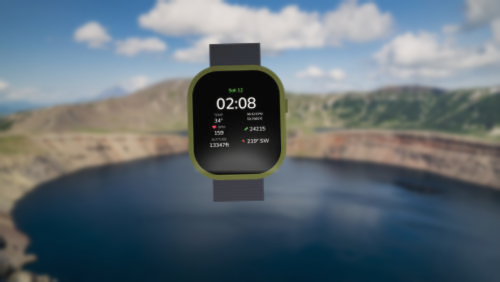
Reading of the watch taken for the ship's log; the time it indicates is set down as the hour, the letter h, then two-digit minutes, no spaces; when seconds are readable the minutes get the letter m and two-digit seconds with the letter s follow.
2h08
